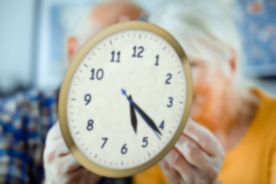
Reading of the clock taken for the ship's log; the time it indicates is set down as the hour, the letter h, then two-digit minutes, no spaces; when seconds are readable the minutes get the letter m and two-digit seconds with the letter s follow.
5h21m22s
